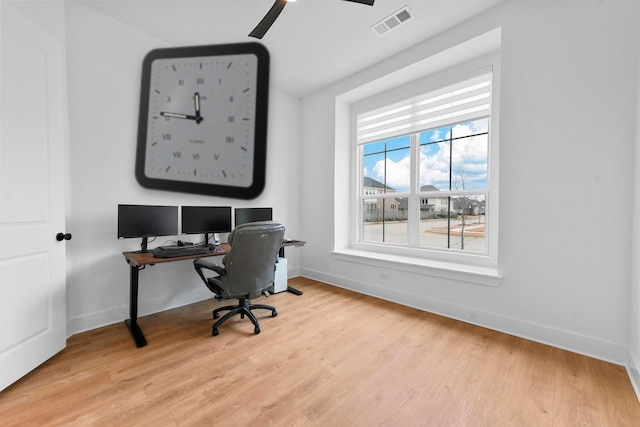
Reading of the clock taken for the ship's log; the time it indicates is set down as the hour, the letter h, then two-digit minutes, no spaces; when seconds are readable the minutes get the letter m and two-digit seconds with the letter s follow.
11h46
